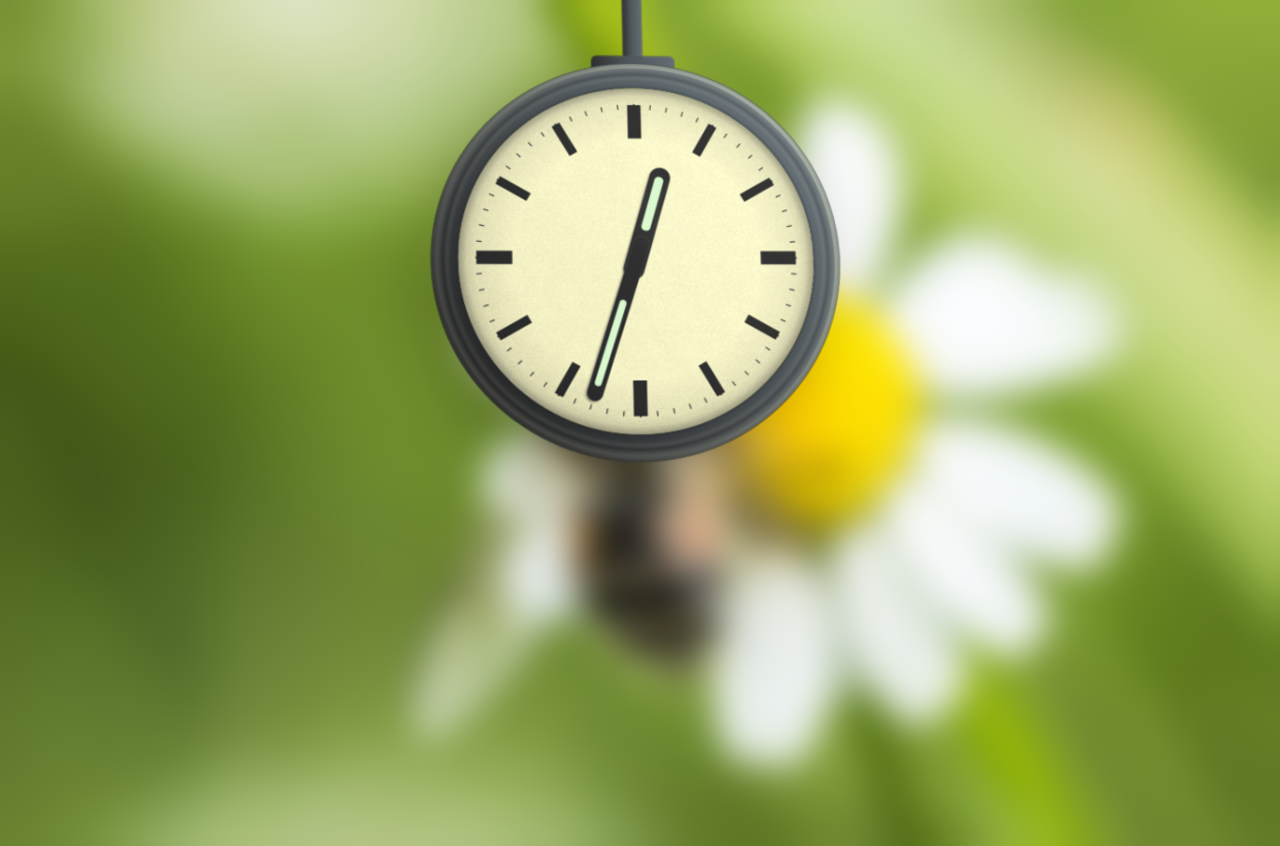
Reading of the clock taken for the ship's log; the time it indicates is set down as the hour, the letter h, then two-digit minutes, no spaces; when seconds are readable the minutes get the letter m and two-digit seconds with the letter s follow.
12h33
